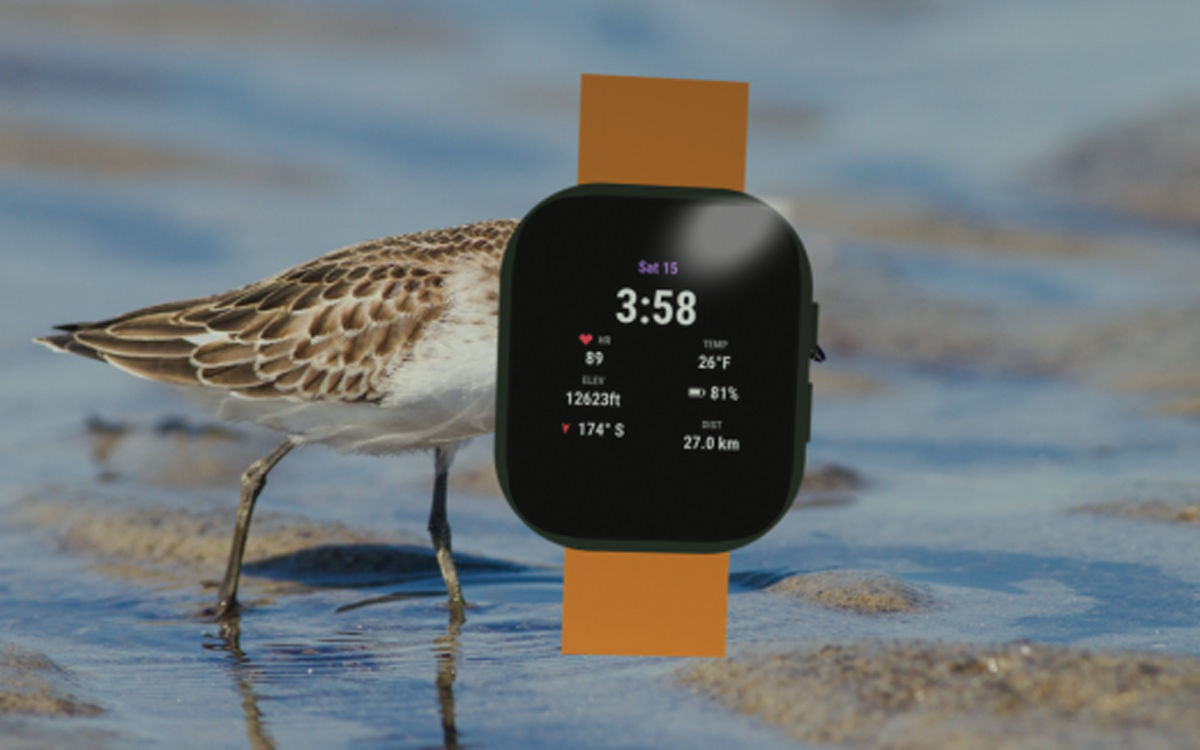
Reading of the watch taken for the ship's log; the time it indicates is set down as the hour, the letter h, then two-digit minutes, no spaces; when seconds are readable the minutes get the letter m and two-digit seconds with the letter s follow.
3h58
